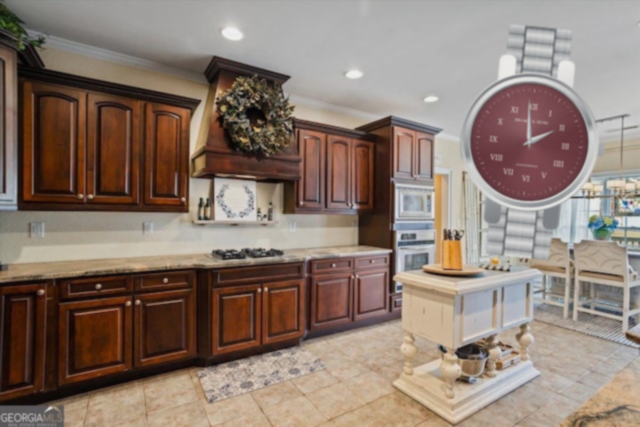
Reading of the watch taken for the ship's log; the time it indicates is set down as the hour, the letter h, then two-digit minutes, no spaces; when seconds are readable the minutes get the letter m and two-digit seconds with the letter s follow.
1h59
